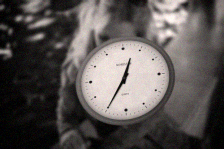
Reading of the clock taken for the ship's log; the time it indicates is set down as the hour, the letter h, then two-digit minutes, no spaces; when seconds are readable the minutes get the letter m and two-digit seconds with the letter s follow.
12h35
